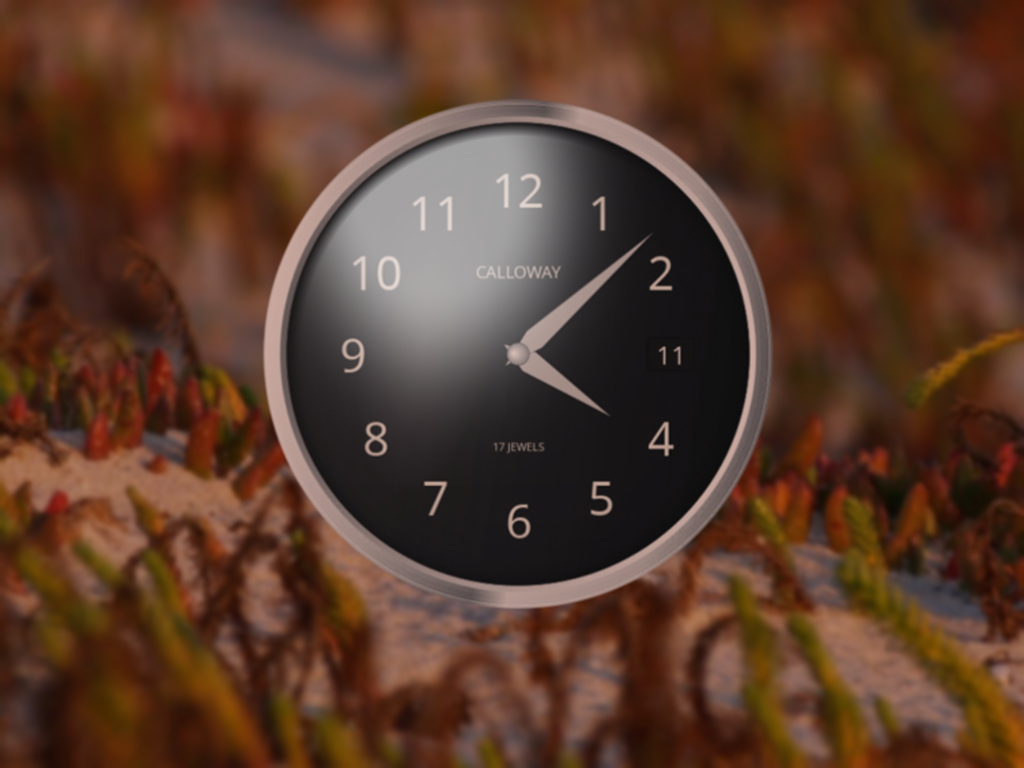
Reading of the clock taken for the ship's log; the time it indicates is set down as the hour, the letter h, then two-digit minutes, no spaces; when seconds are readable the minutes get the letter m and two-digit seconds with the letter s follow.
4h08
